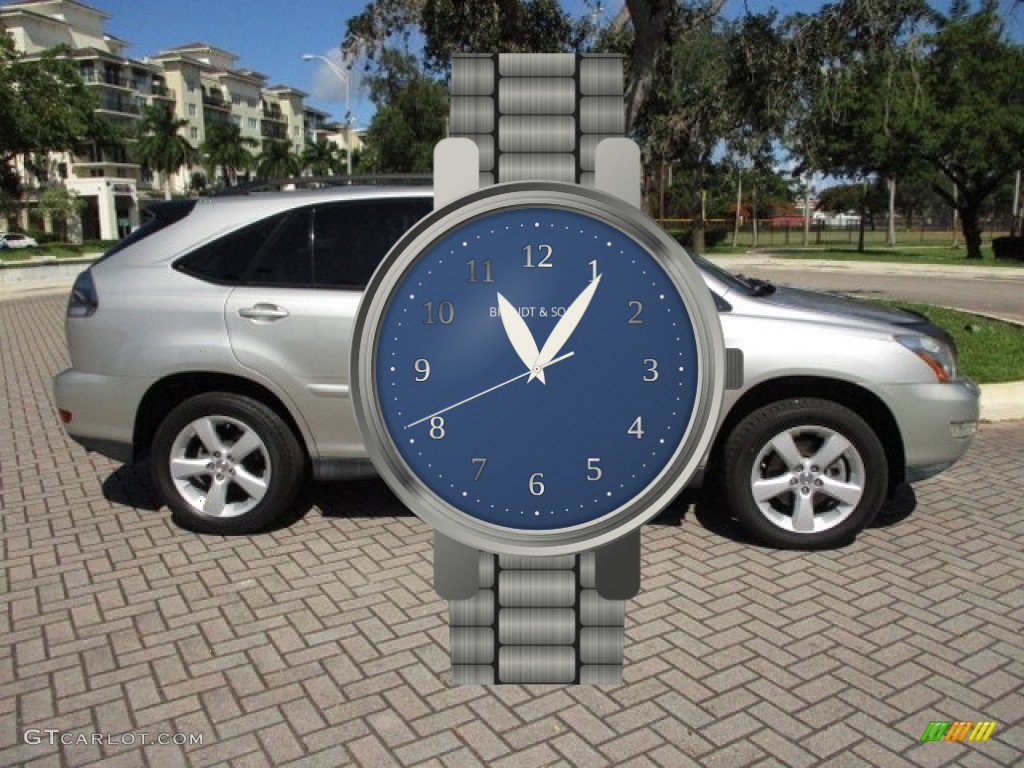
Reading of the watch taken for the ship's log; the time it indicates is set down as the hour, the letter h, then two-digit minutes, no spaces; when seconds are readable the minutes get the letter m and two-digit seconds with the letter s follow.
11h05m41s
